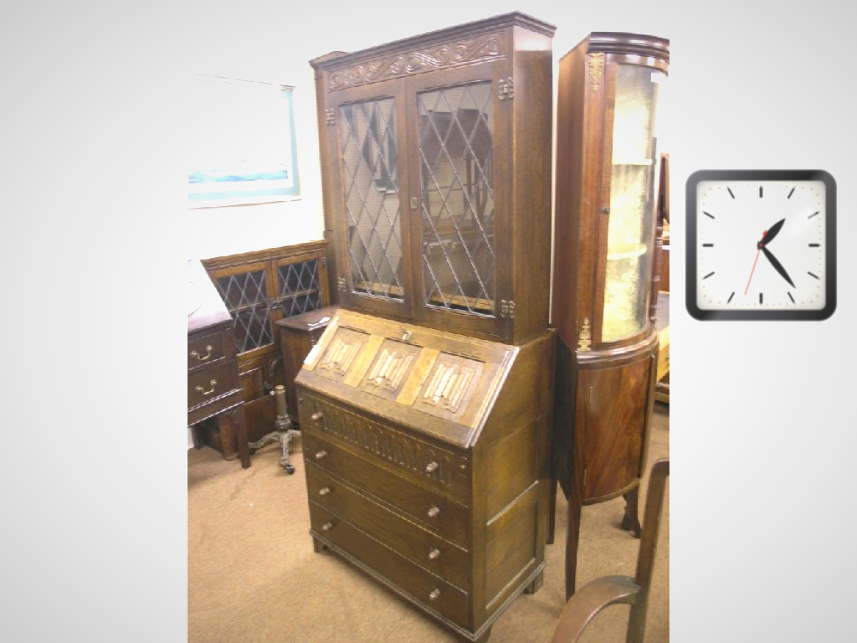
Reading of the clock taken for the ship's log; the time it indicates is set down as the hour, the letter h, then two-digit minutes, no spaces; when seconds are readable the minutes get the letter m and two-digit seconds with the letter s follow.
1h23m33s
